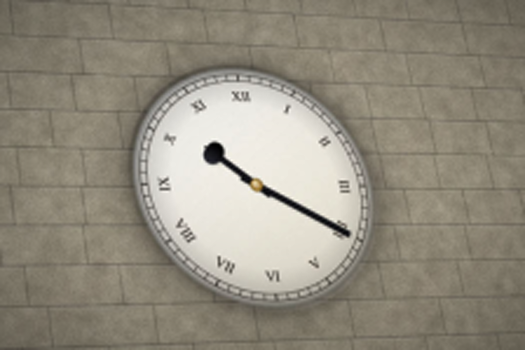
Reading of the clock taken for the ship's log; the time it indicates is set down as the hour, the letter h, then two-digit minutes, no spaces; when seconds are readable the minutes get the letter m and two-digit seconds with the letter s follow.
10h20
